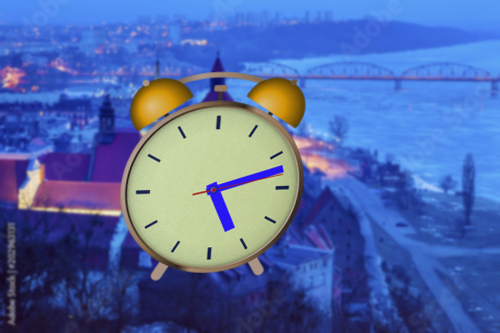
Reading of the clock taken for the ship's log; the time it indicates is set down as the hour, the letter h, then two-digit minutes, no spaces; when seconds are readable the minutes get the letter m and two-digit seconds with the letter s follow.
5h12m13s
